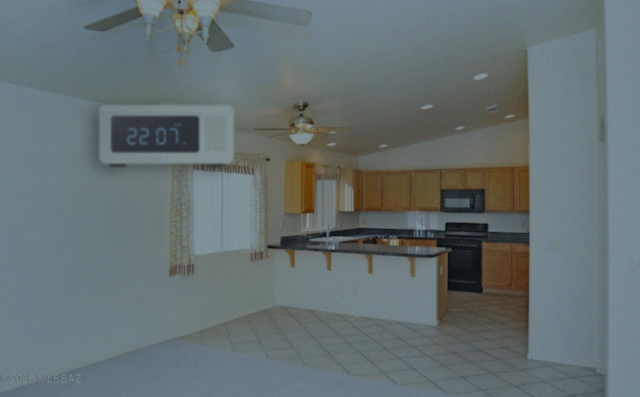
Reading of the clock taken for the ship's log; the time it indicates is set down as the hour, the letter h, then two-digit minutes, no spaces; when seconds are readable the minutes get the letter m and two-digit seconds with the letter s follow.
22h07
